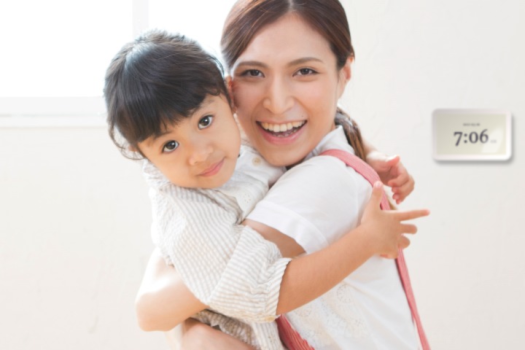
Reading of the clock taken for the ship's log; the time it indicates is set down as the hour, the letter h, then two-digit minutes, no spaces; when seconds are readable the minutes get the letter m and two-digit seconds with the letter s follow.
7h06
